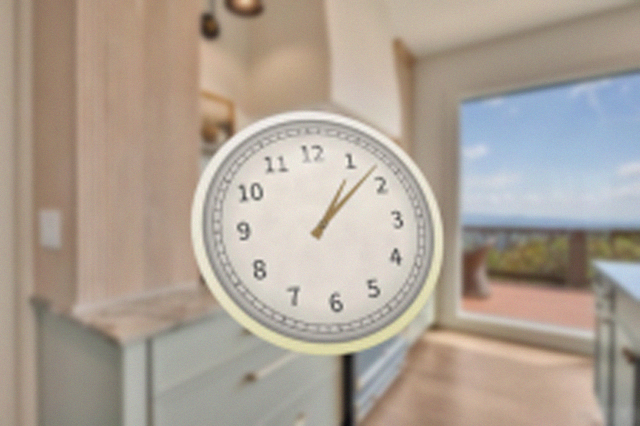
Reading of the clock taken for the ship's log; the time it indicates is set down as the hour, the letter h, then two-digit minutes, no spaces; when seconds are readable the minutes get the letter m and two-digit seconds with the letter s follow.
1h08
